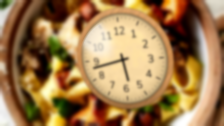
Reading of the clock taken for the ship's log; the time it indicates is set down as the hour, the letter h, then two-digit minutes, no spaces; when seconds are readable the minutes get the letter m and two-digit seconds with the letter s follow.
5h43
